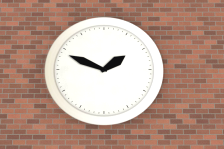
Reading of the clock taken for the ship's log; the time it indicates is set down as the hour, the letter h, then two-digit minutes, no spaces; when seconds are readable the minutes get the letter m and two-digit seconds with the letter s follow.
1h49
